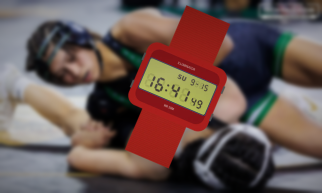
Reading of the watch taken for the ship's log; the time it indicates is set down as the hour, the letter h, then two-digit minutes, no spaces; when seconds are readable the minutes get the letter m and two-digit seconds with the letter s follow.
16h41m49s
